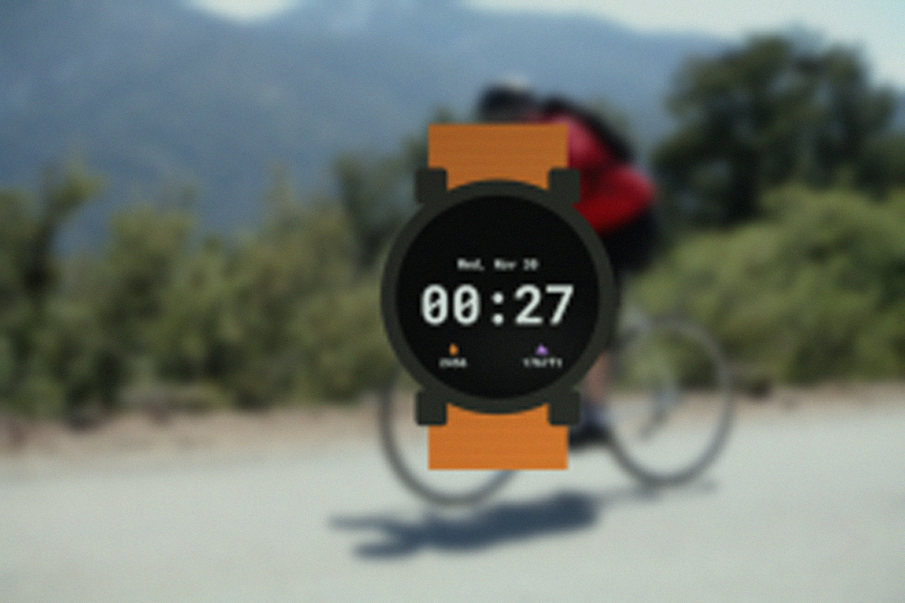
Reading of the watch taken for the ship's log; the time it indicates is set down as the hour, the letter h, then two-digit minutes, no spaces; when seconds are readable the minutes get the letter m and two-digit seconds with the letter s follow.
0h27
